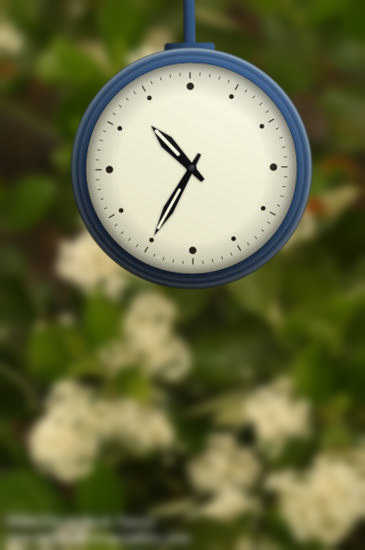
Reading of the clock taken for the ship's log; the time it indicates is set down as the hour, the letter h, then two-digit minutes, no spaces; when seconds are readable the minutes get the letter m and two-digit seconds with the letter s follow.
10h35
